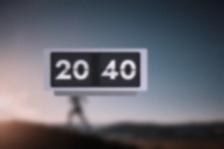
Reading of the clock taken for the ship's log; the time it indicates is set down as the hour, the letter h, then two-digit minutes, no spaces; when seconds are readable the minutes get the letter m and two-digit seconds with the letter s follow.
20h40
